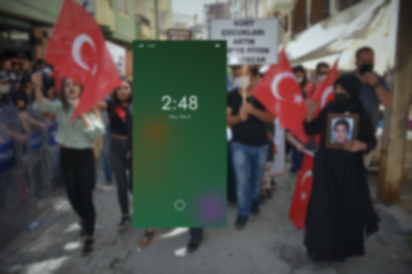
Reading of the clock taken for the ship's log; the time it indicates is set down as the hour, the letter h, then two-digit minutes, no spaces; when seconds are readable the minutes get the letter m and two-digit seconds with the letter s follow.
2h48
